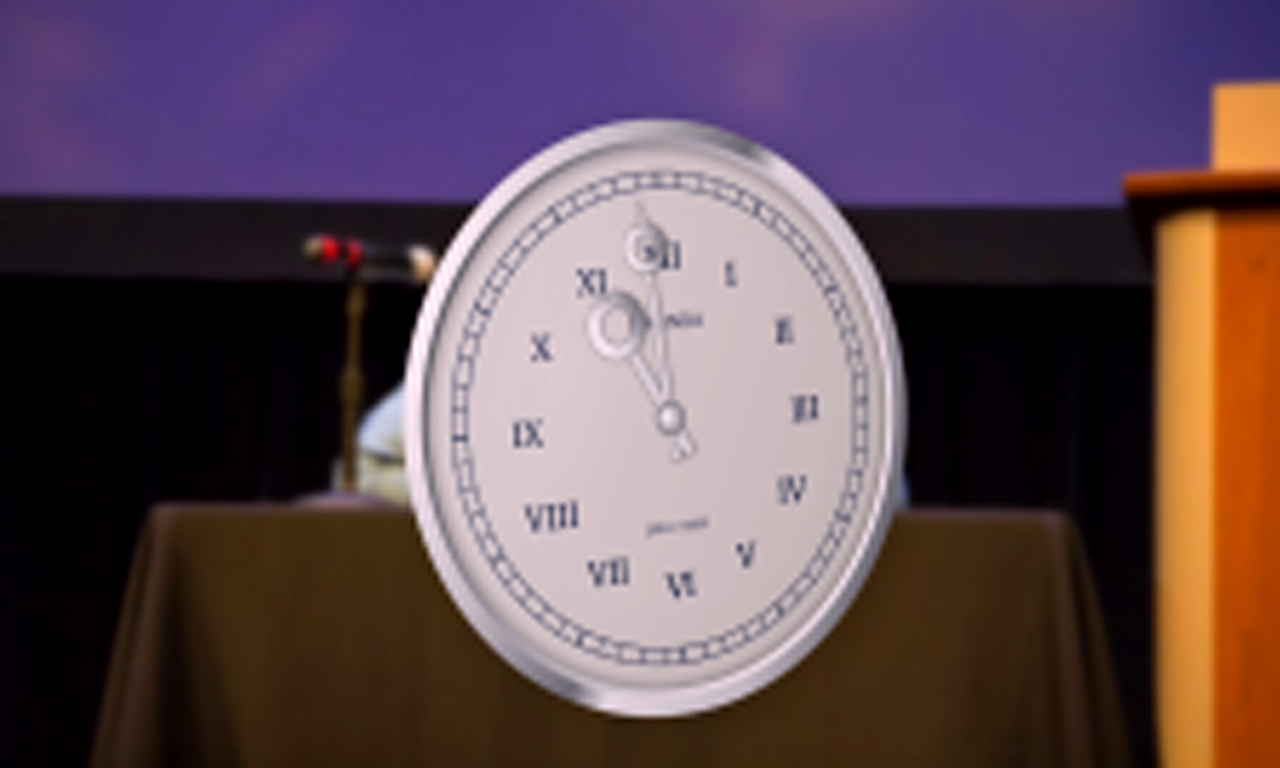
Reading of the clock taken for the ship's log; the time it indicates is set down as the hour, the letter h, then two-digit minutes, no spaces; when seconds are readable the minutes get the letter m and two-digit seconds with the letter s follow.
10h59
